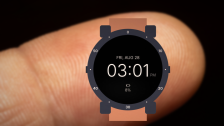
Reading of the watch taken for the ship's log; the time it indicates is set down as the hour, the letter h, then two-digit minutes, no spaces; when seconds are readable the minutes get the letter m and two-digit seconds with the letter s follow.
3h01
